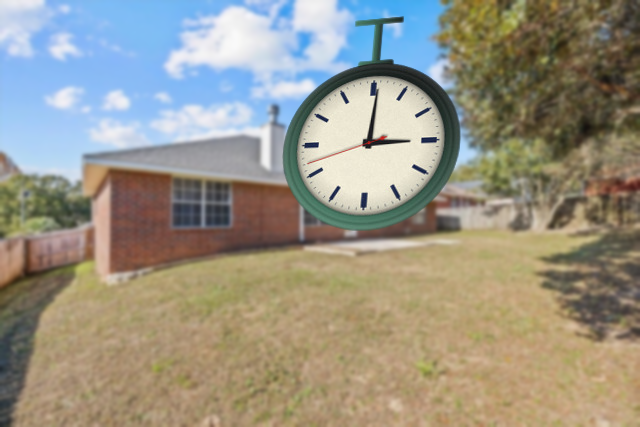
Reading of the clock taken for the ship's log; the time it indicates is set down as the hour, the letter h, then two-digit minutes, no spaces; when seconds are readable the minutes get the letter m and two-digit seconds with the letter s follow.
3h00m42s
